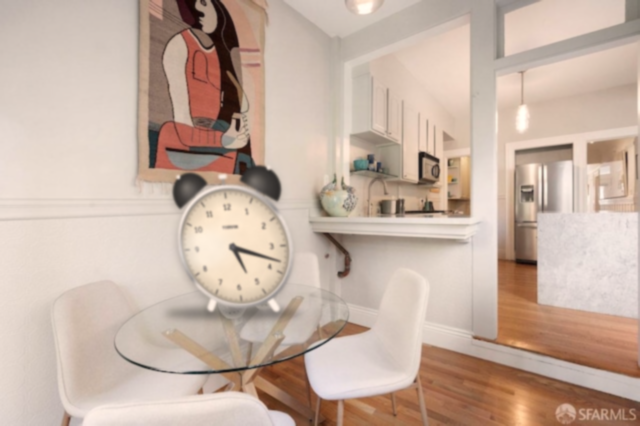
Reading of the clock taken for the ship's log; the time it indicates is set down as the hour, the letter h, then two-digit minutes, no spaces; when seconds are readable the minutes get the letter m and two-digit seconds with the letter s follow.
5h18
